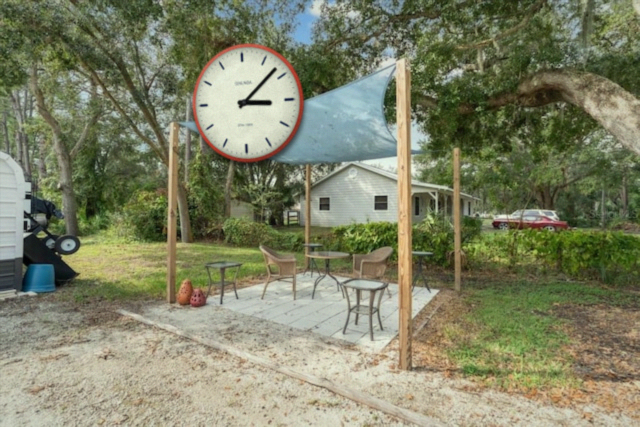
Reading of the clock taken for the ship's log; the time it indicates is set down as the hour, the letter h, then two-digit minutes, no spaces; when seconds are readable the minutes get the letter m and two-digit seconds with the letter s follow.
3h08
